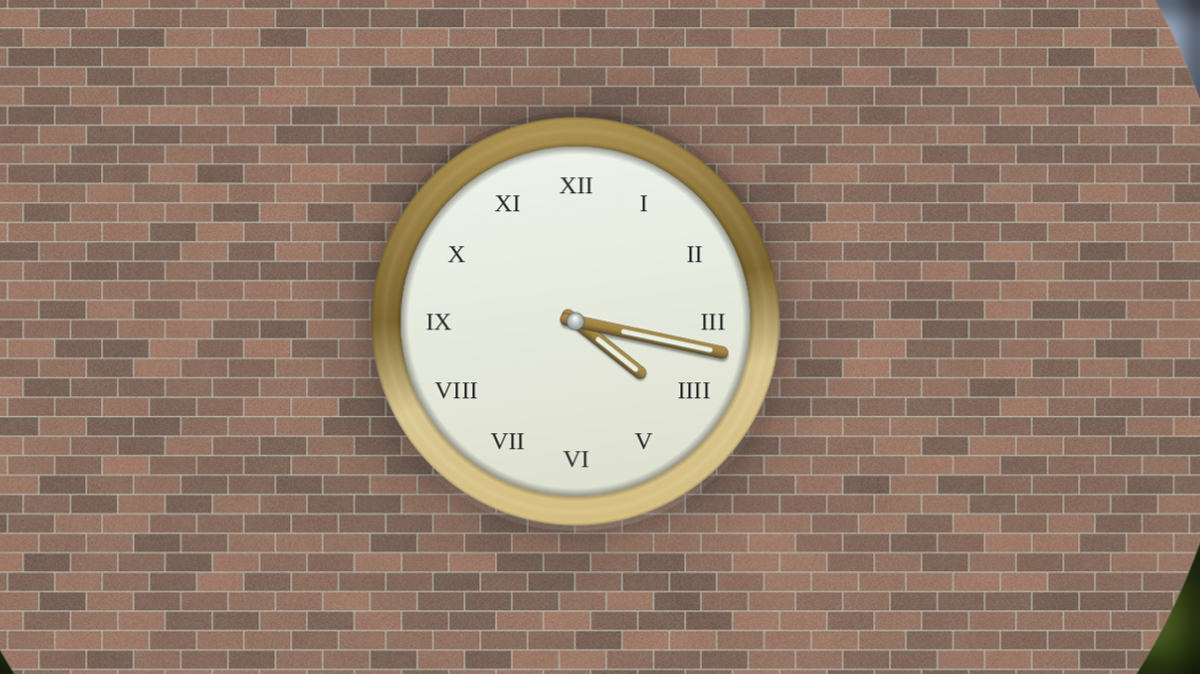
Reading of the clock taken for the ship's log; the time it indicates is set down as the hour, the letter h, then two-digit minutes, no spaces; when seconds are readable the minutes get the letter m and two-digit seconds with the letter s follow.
4h17
